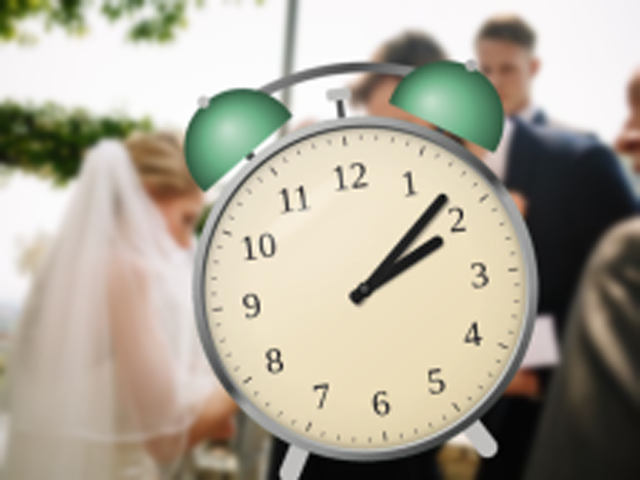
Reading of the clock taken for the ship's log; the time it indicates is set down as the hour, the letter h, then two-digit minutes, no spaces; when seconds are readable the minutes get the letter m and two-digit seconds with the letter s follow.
2h08
